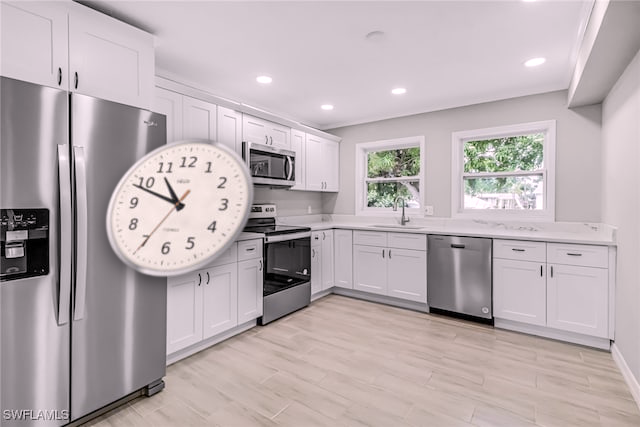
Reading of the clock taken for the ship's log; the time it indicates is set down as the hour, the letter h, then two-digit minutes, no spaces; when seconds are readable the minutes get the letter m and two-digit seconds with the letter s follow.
10h48m35s
